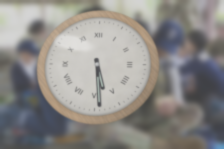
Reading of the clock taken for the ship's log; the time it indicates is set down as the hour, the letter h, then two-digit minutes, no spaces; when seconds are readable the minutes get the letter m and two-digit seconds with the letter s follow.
5h29
